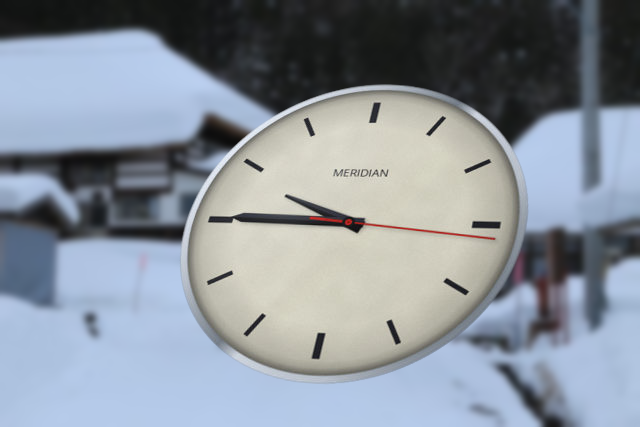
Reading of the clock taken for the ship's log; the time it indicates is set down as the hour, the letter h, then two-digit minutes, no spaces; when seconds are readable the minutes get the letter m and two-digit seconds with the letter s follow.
9h45m16s
